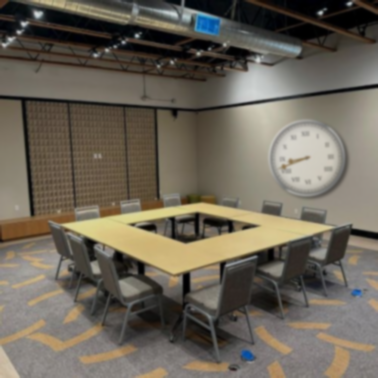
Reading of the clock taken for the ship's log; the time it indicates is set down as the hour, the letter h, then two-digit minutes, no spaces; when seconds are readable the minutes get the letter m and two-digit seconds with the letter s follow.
8h42
